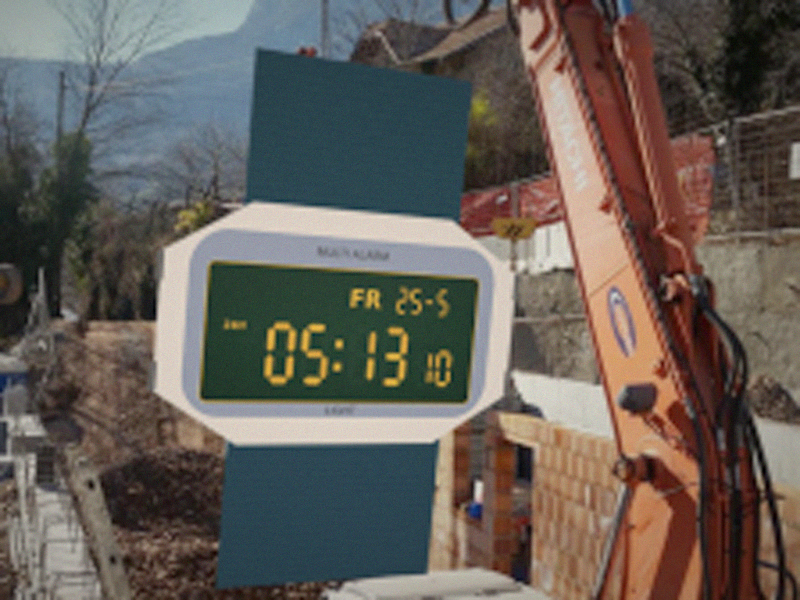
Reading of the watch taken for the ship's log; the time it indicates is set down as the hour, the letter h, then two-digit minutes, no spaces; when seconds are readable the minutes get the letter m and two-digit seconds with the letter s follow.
5h13m10s
